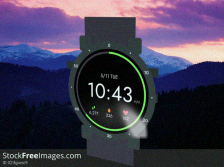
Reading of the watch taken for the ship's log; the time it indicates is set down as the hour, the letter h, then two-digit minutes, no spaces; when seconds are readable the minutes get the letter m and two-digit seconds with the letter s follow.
10h43
